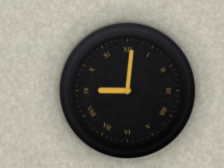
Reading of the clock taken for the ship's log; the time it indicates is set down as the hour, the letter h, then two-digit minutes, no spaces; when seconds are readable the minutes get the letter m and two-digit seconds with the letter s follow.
9h01
